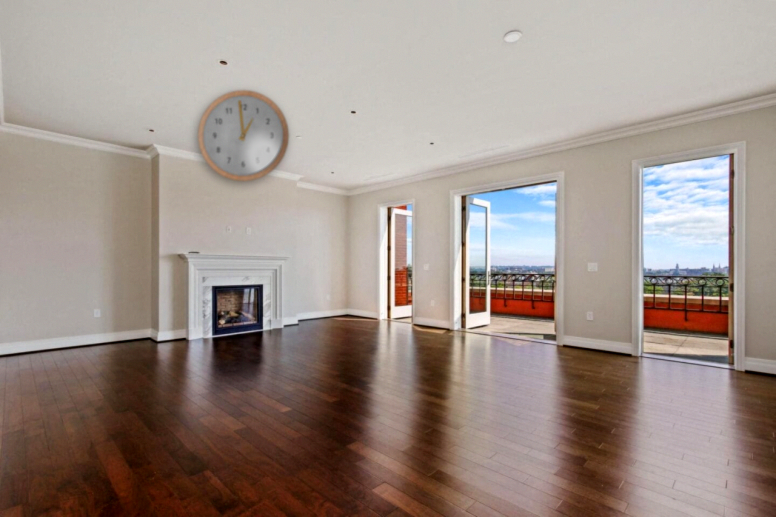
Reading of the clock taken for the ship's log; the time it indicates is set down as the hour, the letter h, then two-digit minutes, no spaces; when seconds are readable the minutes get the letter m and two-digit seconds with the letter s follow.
12h59
